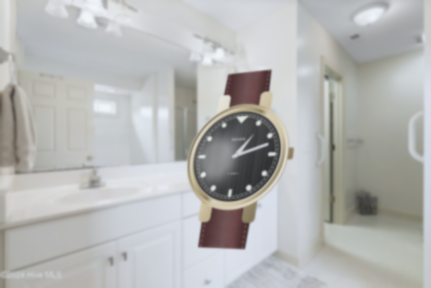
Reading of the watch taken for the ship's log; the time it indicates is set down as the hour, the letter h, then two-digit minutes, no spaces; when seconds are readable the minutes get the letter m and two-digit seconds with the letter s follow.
1h12
